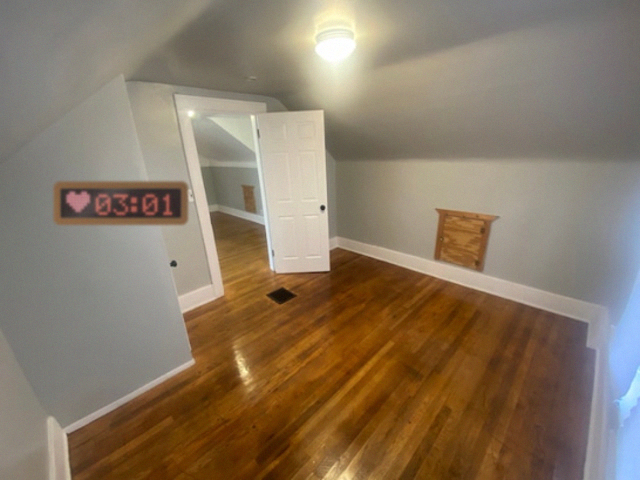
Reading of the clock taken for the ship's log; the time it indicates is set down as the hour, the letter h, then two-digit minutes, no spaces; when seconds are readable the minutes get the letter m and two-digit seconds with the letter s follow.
3h01
